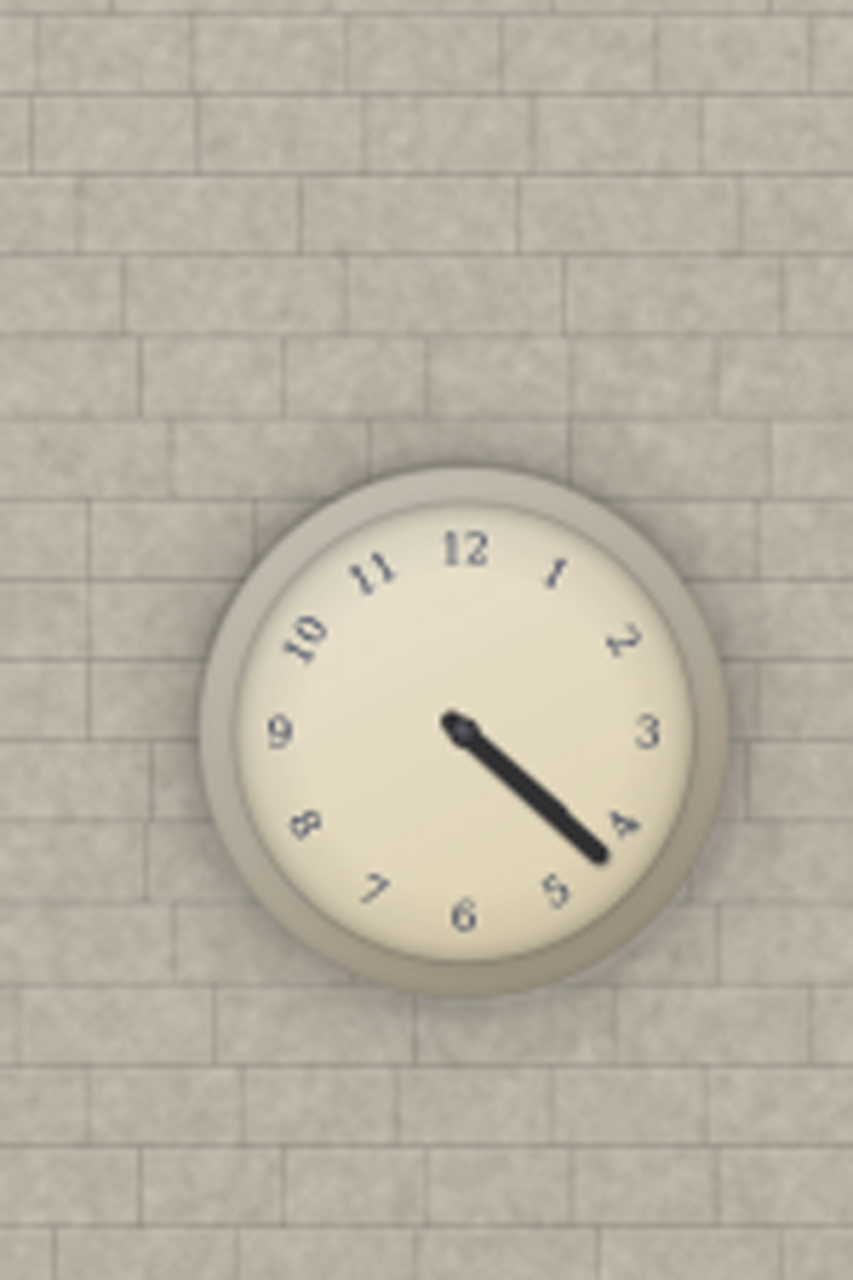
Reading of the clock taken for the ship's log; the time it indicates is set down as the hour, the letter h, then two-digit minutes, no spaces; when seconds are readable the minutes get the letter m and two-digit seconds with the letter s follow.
4h22
